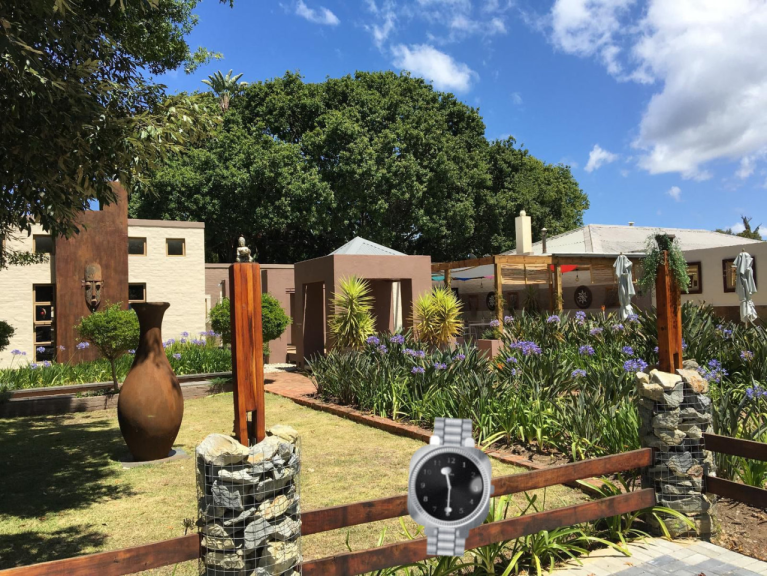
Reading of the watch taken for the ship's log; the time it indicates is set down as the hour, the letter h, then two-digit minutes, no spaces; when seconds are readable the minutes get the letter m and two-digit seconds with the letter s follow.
11h30
